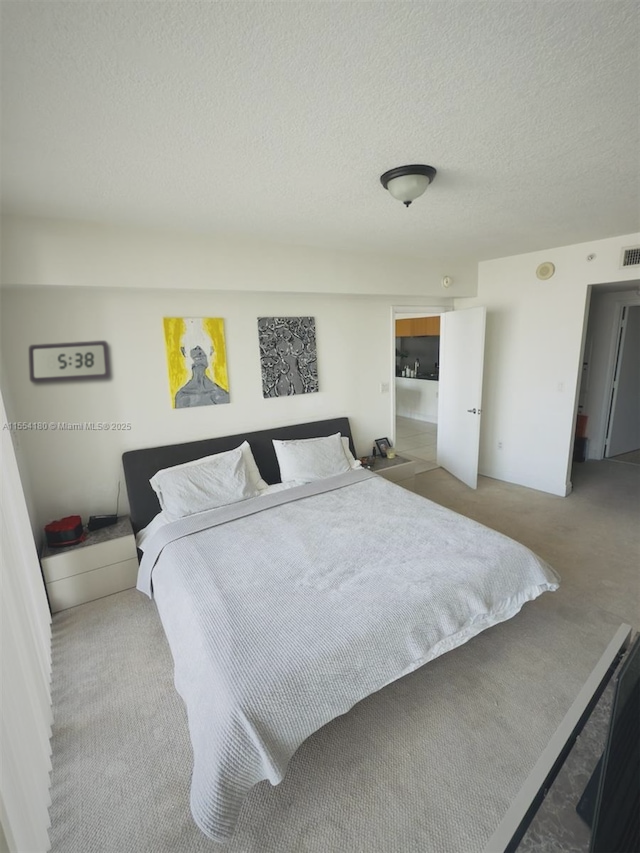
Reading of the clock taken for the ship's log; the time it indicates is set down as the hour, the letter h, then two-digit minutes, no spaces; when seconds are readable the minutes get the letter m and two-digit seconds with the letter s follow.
5h38
